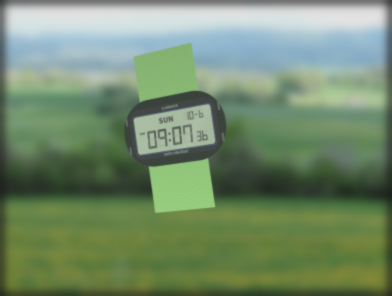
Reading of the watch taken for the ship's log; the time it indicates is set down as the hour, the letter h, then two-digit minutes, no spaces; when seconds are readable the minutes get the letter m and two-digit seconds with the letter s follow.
9h07m36s
